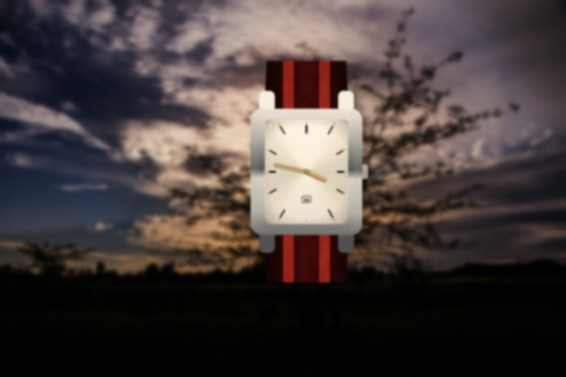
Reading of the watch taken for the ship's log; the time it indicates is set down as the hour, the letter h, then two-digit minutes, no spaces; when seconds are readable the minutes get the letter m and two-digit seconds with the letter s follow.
3h47
